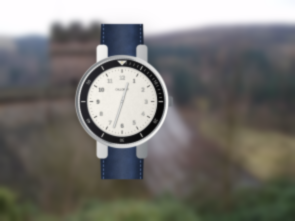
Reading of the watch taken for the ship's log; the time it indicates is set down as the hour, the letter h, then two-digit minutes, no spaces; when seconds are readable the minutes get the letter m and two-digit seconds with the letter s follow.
12h33
